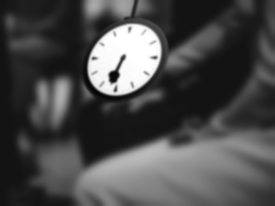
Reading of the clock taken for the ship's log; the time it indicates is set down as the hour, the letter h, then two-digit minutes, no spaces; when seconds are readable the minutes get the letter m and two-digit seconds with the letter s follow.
6h32
